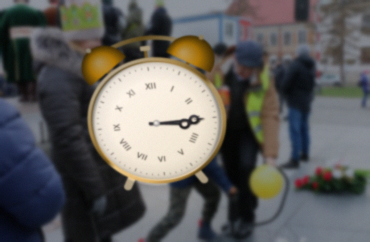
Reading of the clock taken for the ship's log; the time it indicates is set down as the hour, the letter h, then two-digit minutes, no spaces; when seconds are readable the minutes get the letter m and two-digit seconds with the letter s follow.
3h15
